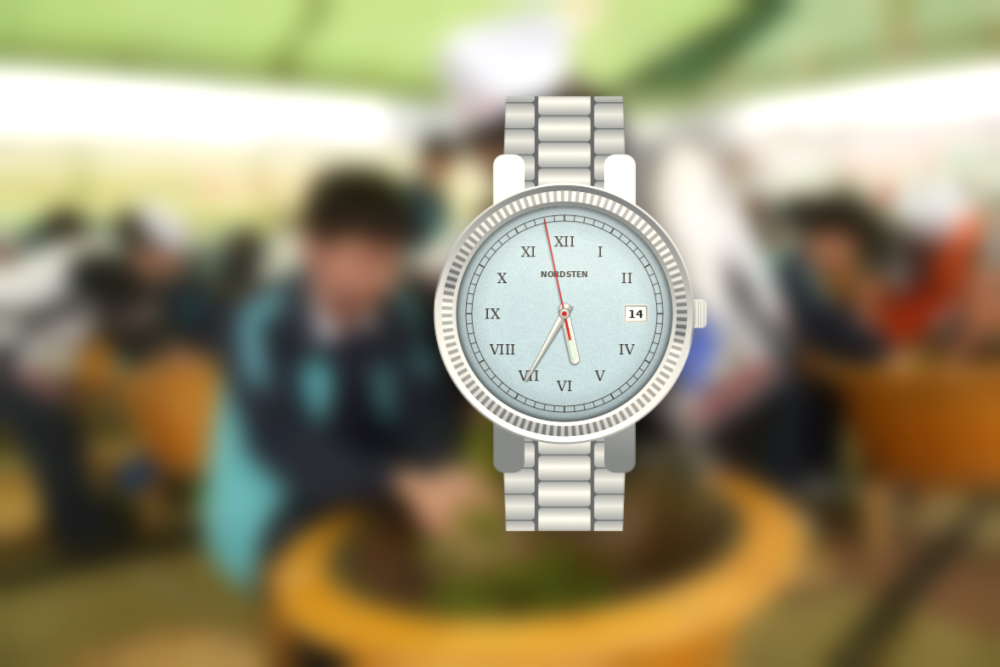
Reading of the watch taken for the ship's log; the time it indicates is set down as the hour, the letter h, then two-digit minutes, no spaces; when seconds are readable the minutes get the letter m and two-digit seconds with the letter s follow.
5h34m58s
